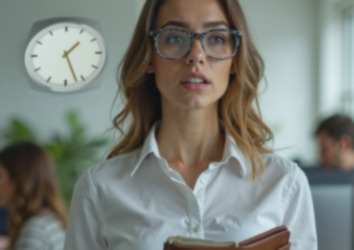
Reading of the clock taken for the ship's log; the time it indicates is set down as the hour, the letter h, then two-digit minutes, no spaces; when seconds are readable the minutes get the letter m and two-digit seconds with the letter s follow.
1h27
